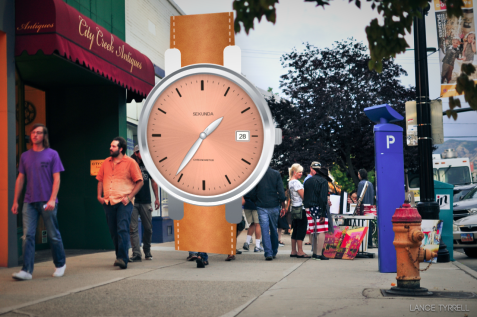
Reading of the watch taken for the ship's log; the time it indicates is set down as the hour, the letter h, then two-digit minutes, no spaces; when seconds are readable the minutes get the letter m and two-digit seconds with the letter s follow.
1h36
